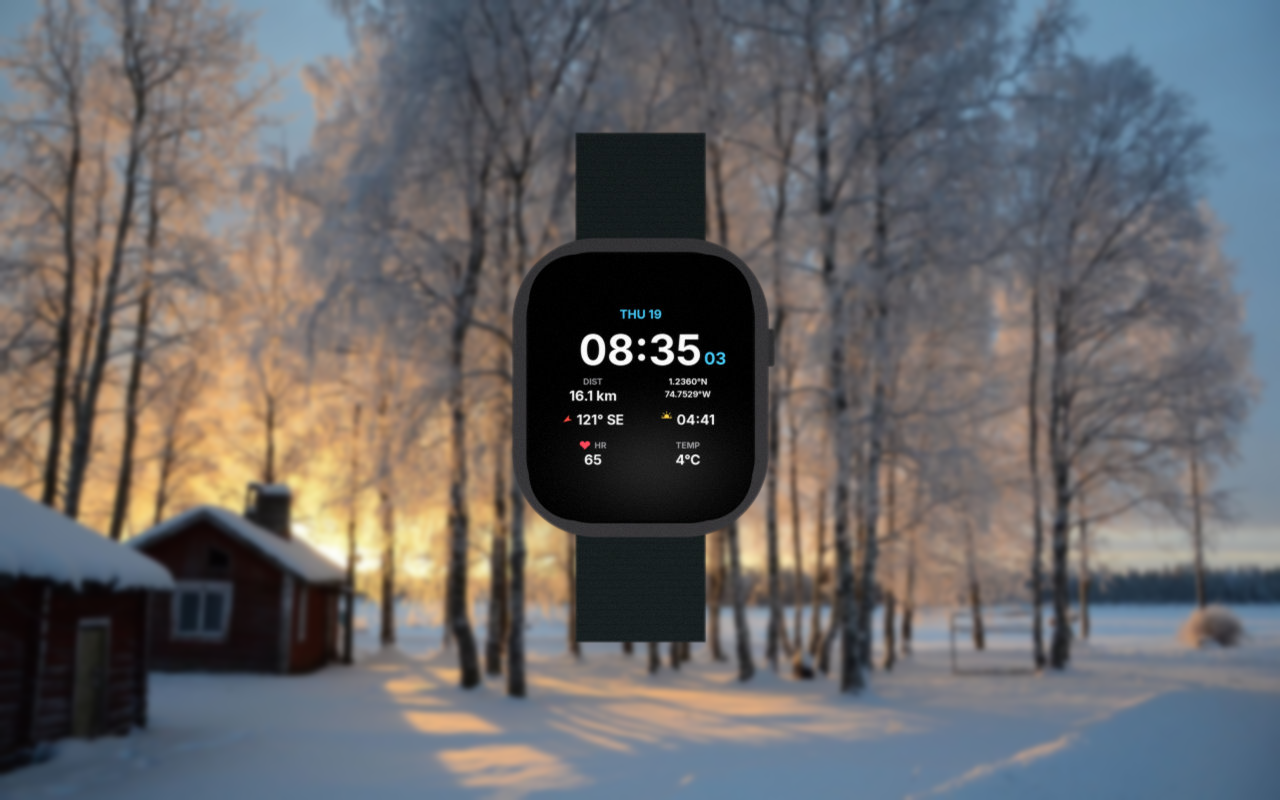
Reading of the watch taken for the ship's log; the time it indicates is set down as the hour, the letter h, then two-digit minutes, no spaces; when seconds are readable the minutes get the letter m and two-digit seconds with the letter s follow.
8h35m03s
